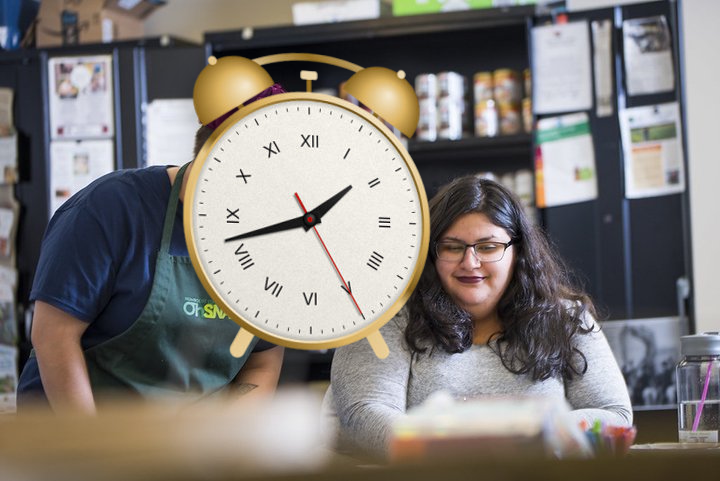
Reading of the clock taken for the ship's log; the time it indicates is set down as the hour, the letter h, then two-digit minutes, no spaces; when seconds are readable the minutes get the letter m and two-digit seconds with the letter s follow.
1h42m25s
